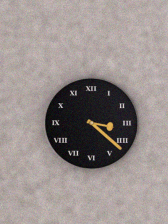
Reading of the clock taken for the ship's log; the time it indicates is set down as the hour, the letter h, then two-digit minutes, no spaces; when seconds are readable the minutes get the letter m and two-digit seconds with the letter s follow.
3h22
